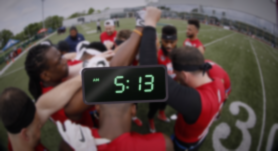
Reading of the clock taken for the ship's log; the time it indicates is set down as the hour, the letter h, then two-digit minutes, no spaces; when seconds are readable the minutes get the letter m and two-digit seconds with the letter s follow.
5h13
